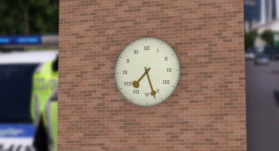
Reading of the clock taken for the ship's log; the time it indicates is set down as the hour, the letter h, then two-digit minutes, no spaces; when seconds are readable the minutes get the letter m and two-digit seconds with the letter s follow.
7h27
